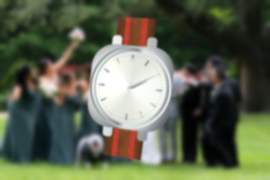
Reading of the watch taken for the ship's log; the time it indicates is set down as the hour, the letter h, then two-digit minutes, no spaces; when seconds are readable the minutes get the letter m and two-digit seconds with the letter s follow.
2h10
